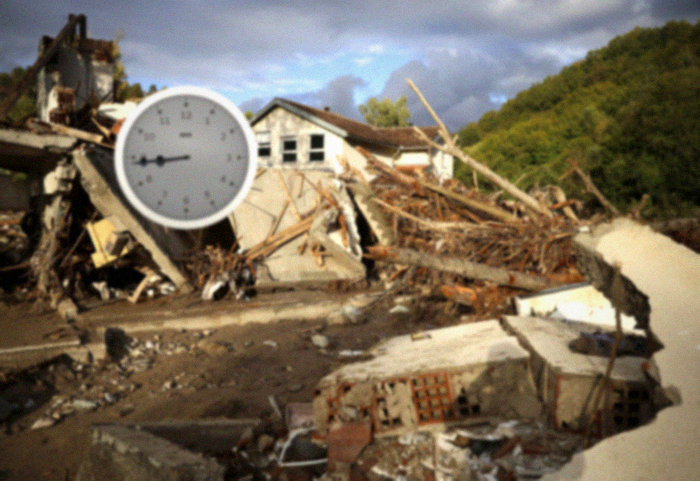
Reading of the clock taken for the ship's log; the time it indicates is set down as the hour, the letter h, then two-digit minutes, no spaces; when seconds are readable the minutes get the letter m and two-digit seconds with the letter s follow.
8h44
